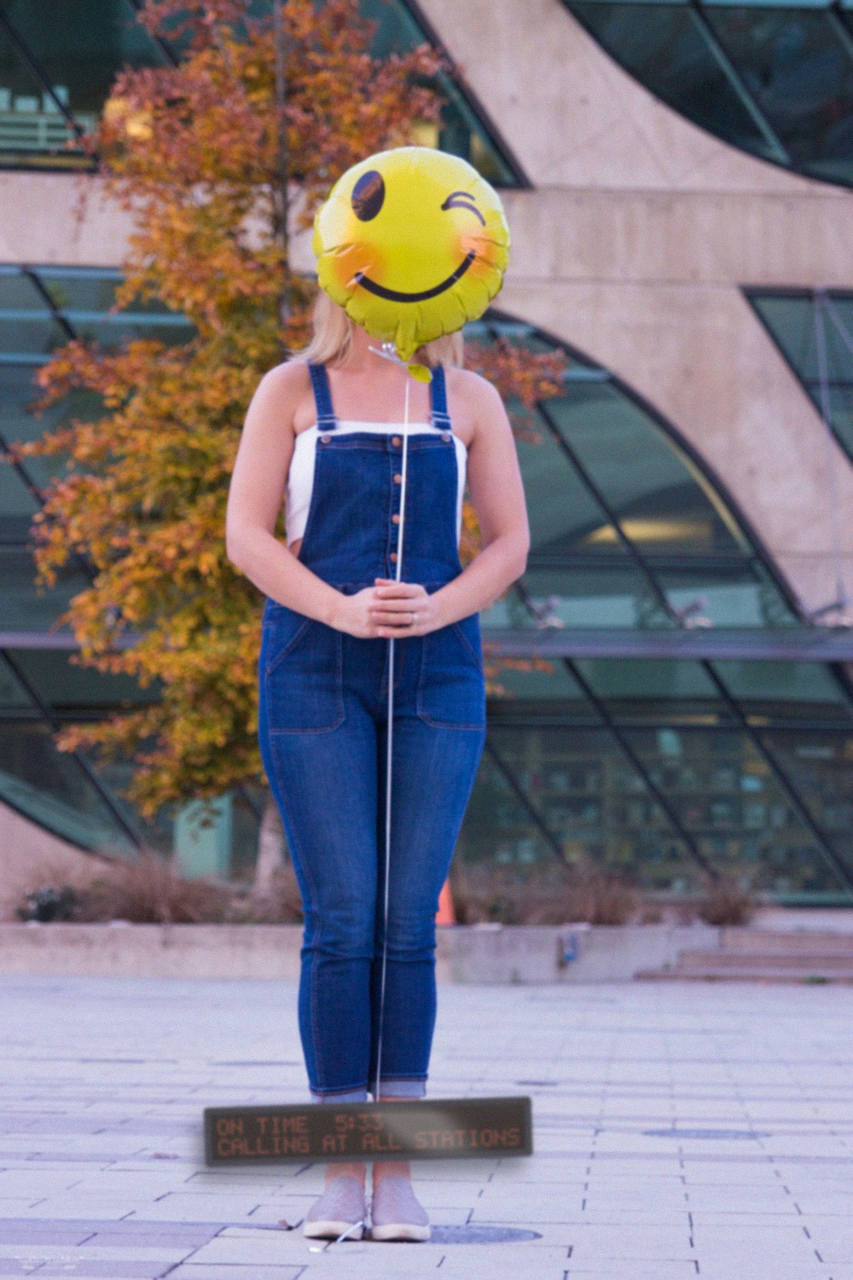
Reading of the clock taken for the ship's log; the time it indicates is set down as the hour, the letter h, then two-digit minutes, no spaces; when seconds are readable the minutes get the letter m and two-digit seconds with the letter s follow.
5h33
